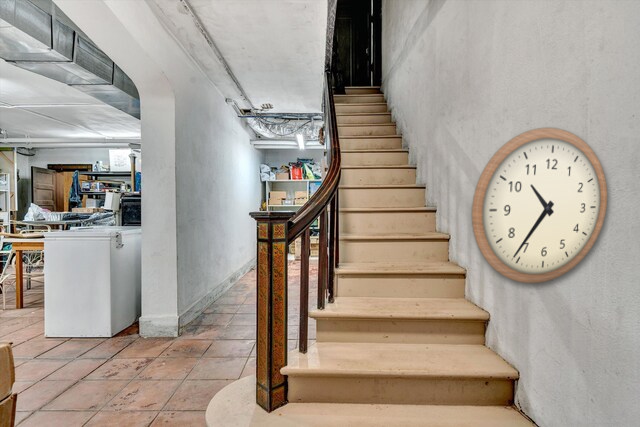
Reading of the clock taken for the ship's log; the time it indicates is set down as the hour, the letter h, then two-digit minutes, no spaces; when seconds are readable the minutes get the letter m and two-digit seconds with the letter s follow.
10h36
